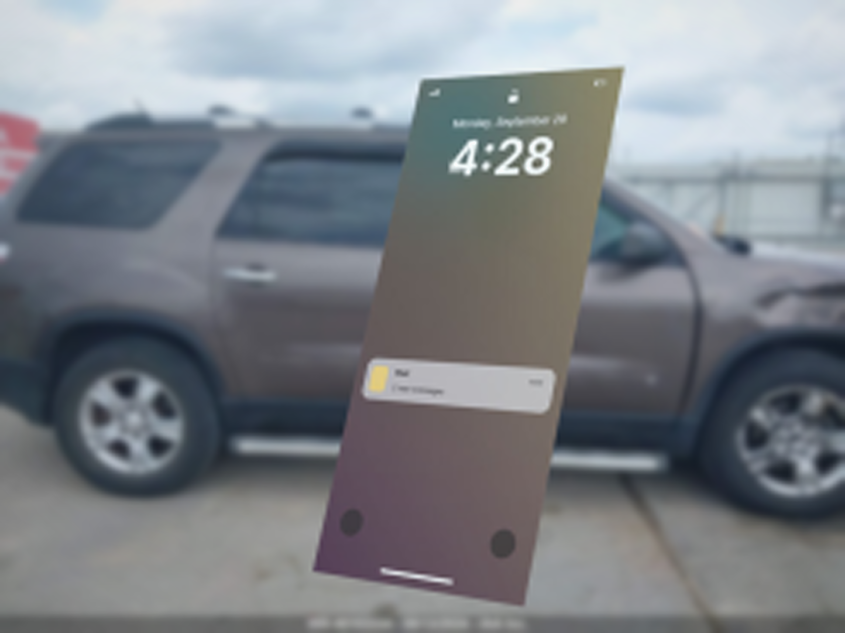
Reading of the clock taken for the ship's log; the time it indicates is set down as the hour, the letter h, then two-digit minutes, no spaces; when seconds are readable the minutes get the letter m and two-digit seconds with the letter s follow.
4h28
